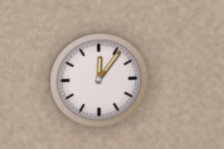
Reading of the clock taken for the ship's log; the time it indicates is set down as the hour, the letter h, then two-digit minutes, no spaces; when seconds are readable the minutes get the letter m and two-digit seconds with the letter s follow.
12h06
